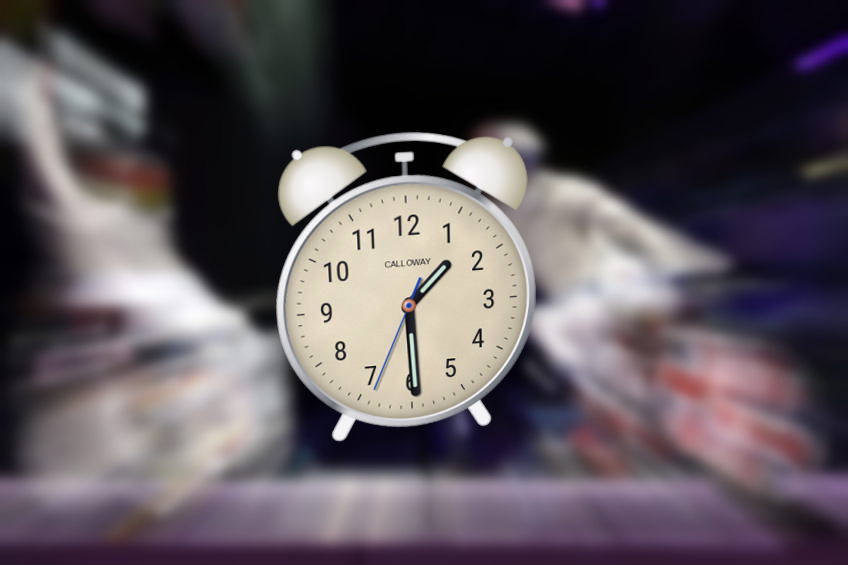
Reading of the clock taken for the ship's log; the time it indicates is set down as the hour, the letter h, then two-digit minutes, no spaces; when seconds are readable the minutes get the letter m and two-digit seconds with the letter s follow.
1h29m34s
